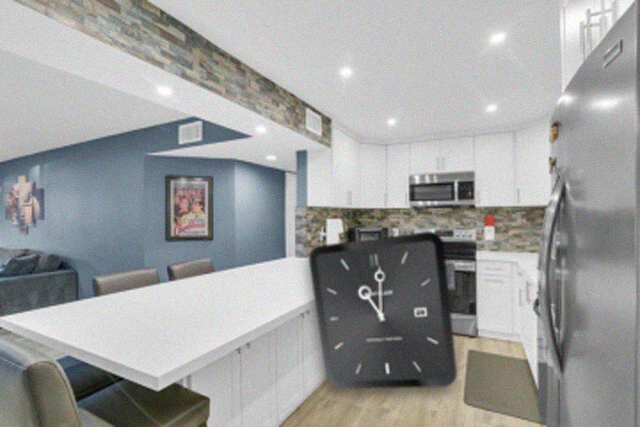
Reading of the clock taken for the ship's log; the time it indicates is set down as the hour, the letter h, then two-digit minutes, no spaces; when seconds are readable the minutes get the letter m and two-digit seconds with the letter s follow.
11h01
